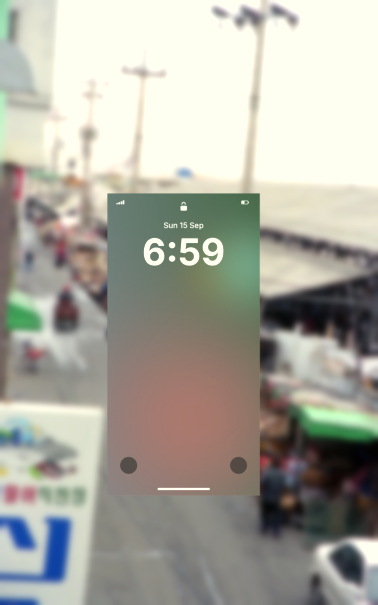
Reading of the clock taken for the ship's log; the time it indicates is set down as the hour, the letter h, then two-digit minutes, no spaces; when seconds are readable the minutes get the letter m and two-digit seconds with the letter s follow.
6h59
